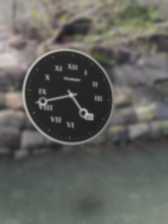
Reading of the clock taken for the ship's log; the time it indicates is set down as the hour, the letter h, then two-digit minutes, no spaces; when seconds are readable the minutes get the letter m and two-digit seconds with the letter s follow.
4h42
